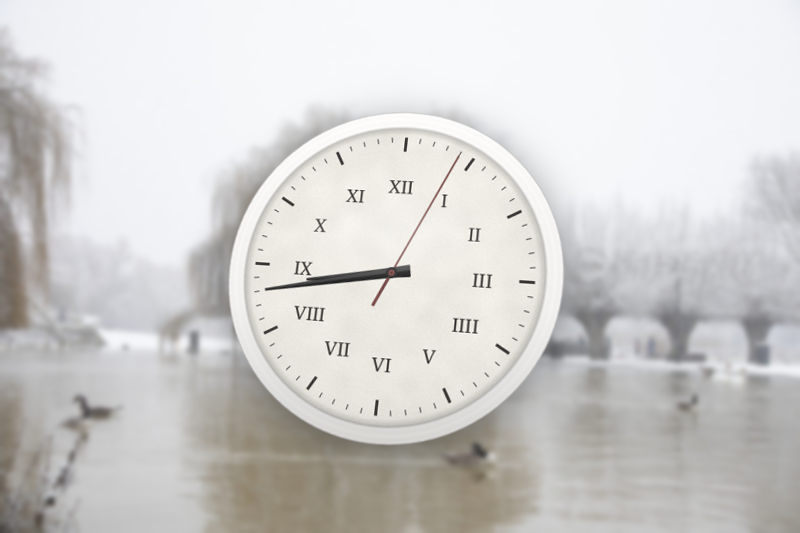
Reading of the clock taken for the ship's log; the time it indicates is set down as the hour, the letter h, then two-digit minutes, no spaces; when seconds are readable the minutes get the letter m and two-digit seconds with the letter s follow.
8h43m04s
